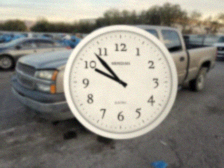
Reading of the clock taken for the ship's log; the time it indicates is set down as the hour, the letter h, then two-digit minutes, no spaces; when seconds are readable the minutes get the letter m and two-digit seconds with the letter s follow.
9h53
